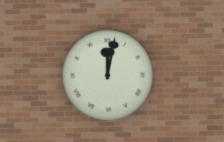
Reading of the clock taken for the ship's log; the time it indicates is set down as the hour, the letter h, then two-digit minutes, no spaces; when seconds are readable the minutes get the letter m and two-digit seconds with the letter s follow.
12h02
